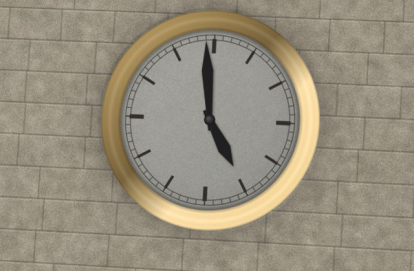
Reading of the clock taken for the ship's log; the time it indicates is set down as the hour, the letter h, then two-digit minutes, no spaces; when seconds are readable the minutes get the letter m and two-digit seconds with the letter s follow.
4h59
